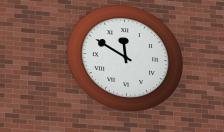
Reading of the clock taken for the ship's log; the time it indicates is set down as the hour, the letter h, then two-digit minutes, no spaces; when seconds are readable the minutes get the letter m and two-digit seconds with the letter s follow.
11h50
